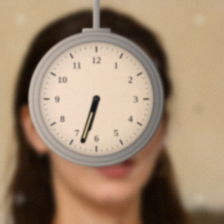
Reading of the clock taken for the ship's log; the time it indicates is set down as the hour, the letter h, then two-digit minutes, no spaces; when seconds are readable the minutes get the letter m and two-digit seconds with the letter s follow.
6h33
